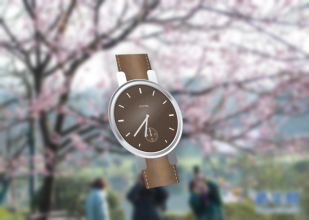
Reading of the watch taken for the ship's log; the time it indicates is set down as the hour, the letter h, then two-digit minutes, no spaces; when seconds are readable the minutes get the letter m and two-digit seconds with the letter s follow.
6h38
